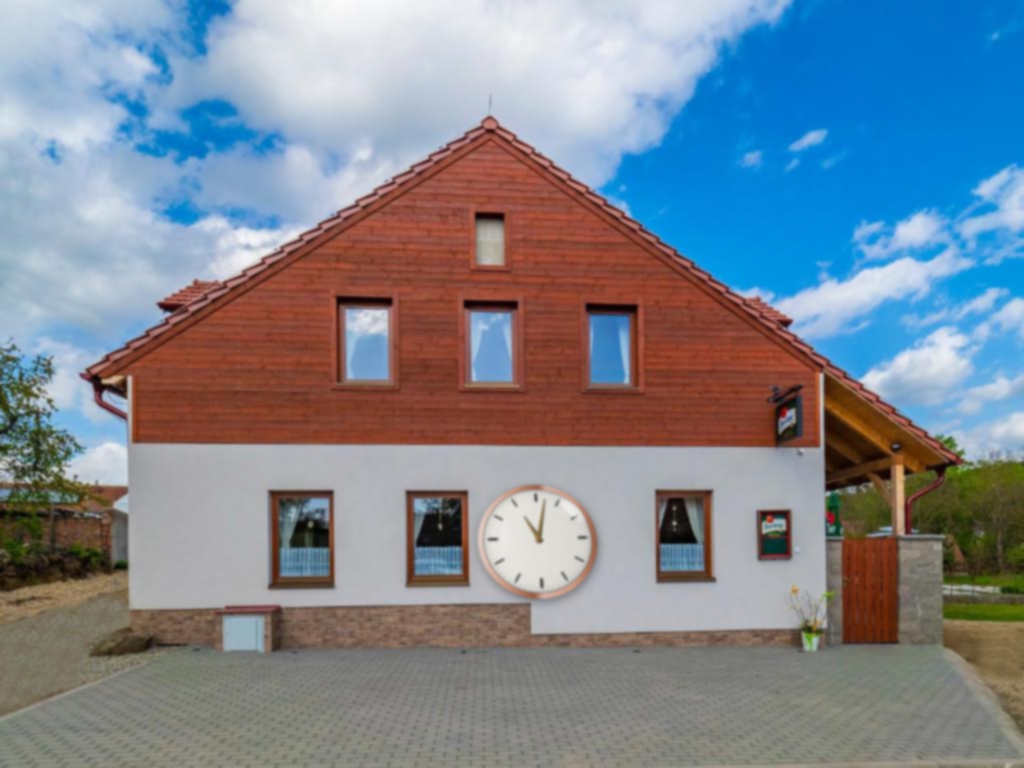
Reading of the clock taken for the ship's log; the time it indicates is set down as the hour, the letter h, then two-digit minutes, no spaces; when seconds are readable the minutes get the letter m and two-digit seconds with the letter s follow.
11h02
